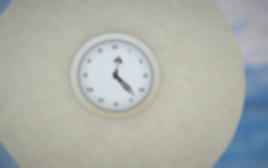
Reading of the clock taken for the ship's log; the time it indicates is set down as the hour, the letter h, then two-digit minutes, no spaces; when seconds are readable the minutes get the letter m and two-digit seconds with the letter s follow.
12h23
